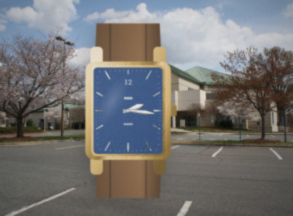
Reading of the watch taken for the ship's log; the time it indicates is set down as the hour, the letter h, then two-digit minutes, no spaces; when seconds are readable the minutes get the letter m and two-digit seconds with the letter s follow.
2h16
